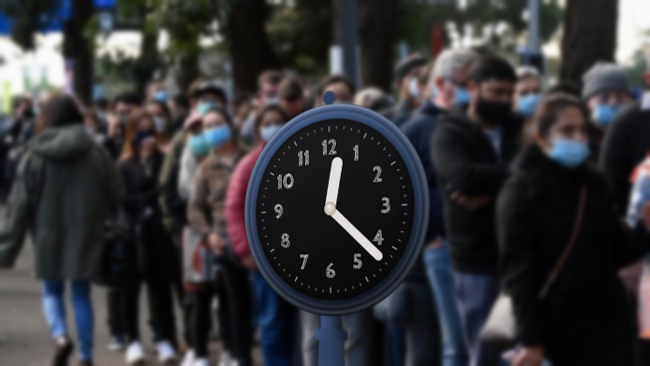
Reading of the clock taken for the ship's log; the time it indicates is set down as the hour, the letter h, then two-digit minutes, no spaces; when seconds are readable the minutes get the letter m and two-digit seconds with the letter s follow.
12h22
